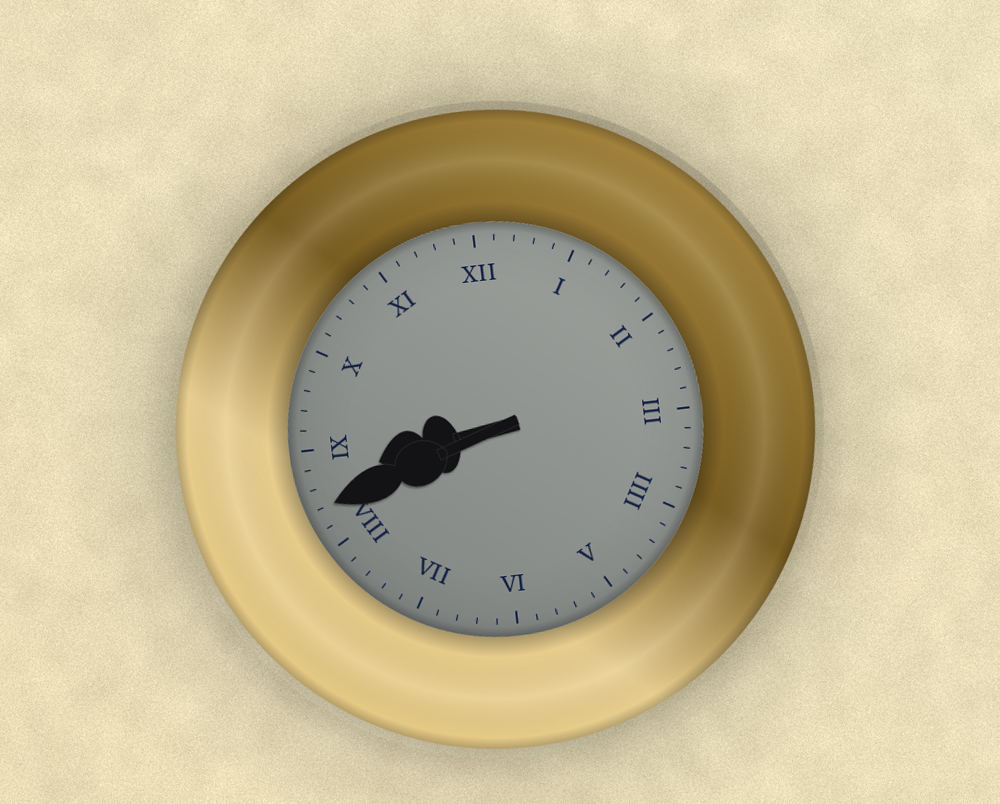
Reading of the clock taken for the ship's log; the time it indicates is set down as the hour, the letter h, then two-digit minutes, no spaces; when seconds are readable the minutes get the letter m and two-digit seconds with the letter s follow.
8h42
